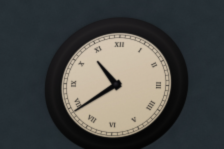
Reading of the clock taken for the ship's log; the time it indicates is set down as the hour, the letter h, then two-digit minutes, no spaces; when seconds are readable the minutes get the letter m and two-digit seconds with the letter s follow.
10h39
